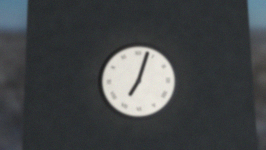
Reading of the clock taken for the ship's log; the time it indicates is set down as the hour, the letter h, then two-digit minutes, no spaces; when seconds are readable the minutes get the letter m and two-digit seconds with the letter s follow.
7h03
